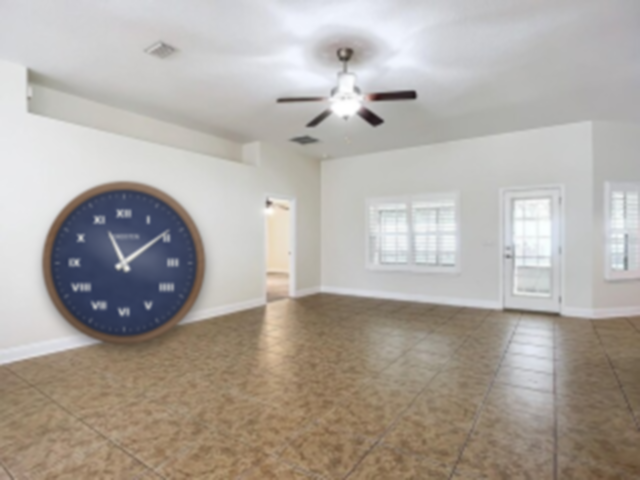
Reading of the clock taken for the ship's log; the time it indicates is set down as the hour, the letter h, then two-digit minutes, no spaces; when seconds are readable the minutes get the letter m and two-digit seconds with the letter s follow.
11h09
